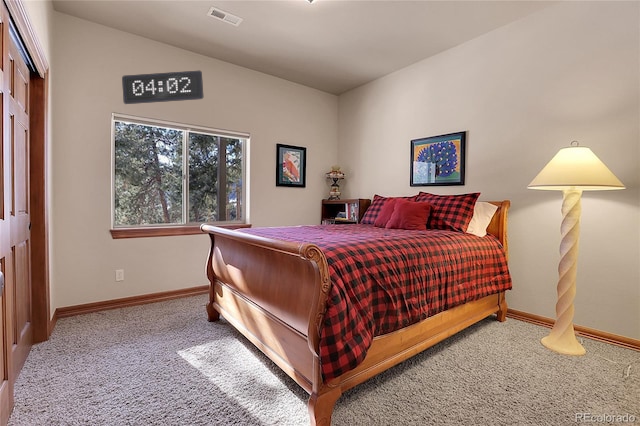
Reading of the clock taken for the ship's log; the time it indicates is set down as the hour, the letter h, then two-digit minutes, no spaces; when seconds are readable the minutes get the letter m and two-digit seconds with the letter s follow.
4h02
